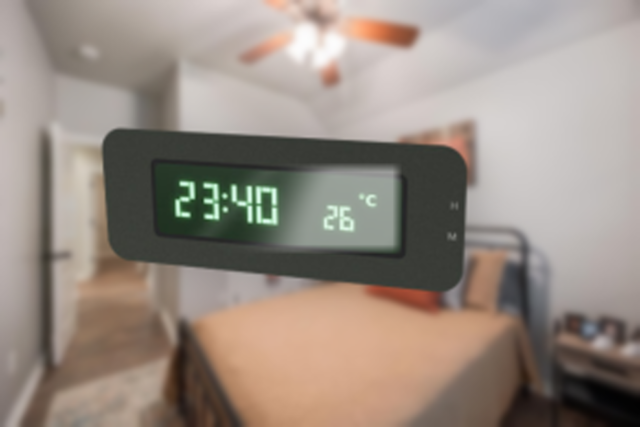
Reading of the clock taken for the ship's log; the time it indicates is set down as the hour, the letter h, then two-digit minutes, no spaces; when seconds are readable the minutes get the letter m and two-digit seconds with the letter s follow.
23h40
